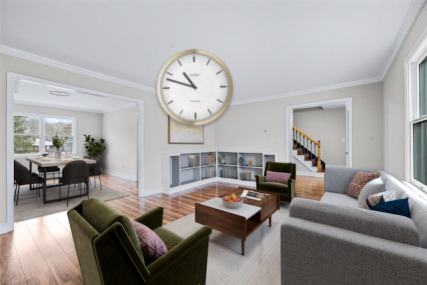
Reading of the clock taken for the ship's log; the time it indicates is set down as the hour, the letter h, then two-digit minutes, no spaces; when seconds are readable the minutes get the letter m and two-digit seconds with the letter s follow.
10h48
